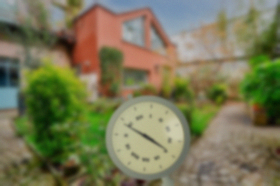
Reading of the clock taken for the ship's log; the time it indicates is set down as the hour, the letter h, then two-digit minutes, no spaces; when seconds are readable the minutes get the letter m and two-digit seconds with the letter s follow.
4h54
